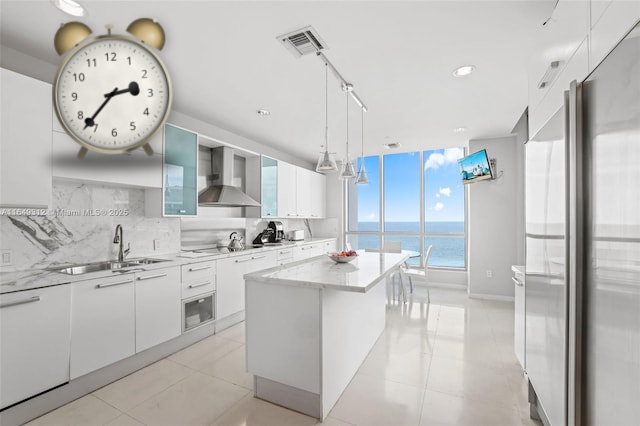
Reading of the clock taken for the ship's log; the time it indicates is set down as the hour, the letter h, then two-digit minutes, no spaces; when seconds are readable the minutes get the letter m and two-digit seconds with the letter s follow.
2h37
